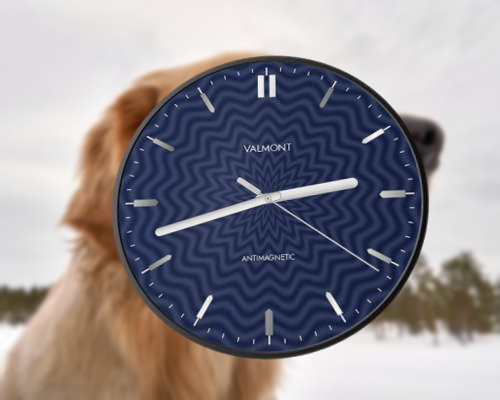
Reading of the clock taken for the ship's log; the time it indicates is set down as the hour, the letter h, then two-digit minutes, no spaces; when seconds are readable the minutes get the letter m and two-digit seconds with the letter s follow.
2h42m21s
